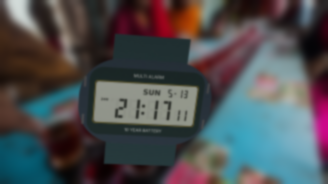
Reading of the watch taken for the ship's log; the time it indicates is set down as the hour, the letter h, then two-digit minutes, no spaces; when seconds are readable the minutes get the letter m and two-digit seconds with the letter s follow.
21h17m11s
